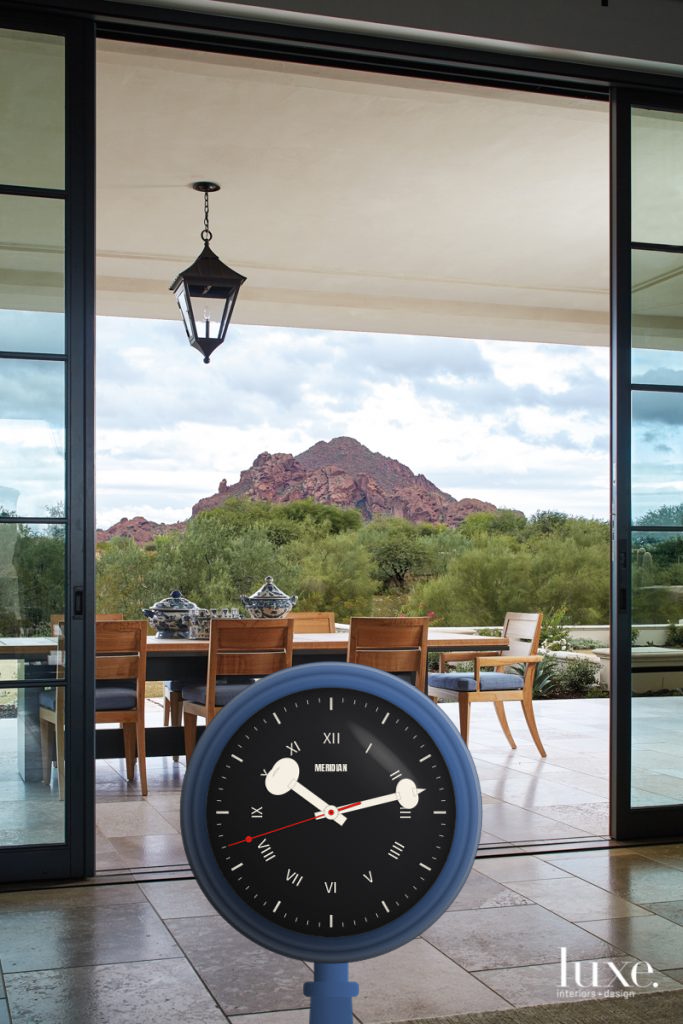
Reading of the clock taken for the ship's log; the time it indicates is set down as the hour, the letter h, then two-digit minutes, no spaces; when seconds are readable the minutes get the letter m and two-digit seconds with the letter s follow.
10h12m42s
